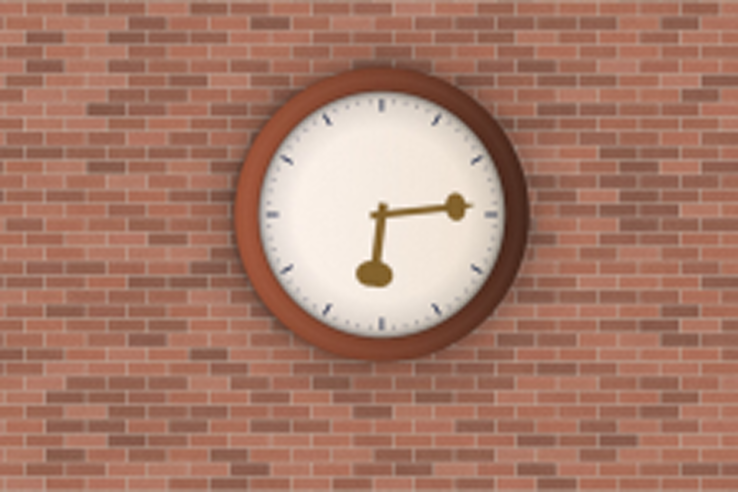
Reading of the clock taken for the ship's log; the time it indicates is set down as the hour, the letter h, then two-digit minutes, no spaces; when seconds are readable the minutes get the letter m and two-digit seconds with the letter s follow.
6h14
